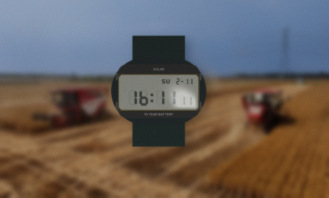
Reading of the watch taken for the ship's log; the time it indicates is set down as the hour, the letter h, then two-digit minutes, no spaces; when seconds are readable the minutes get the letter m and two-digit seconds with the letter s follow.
16h11m11s
